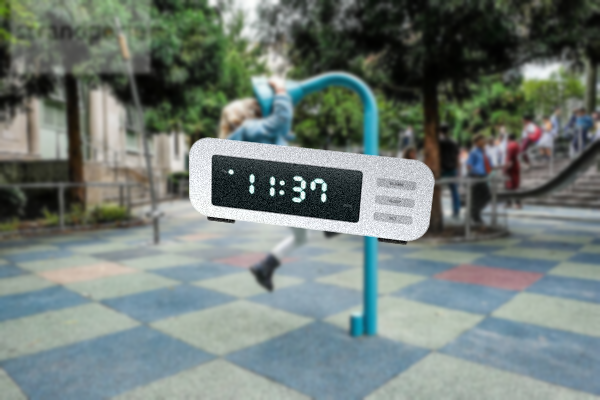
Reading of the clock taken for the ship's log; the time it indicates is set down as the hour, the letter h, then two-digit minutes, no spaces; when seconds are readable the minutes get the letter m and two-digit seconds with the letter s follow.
11h37
